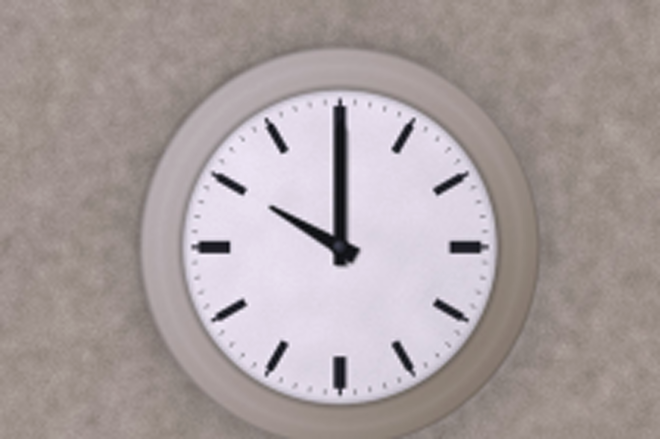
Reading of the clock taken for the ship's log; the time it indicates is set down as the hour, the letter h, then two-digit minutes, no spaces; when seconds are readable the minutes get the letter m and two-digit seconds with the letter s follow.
10h00
